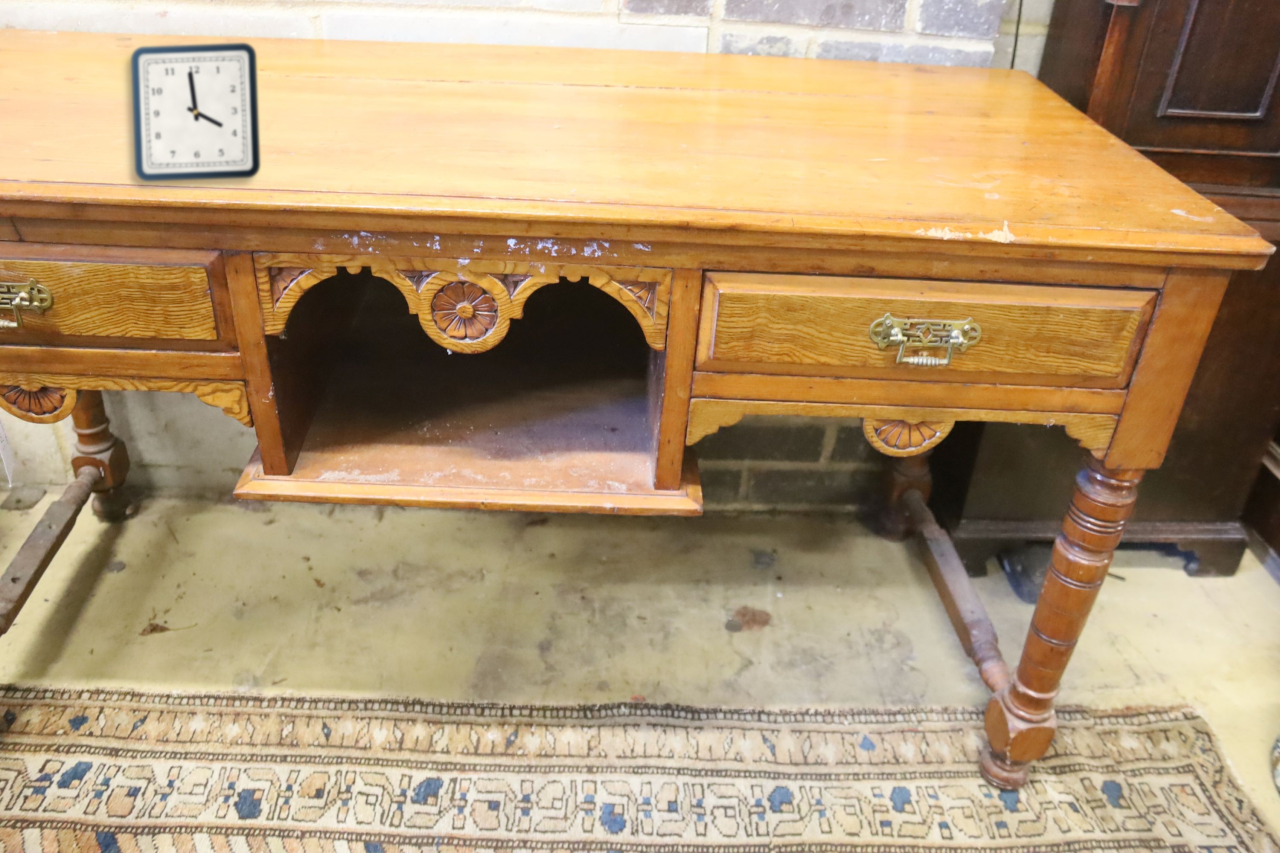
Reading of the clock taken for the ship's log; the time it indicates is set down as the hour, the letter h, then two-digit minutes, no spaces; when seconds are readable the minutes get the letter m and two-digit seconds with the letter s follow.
3h59
